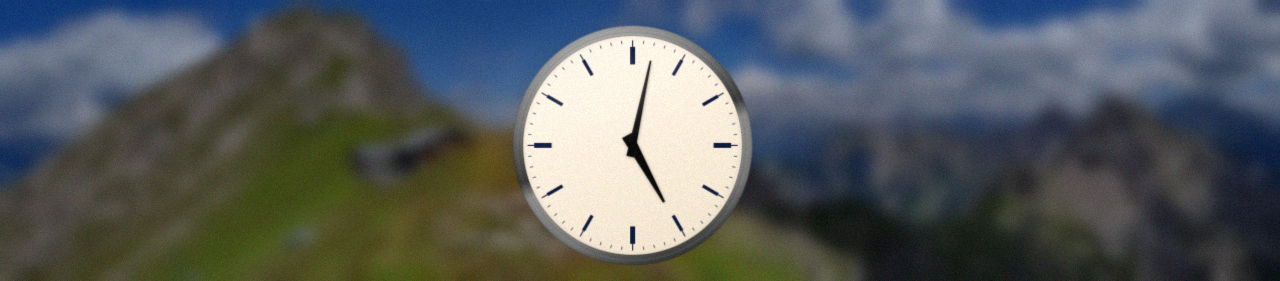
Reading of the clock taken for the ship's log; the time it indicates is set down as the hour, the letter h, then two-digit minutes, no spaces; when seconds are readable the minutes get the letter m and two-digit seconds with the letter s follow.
5h02
